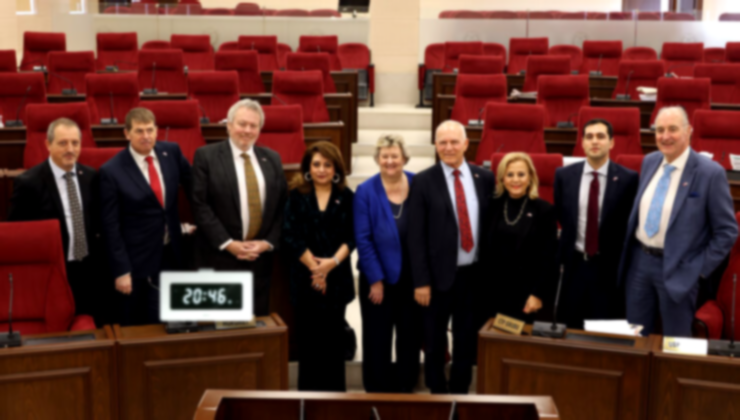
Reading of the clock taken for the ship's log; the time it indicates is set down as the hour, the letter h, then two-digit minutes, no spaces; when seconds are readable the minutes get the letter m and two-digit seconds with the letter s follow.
20h46
